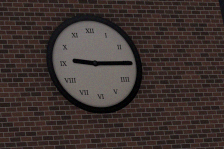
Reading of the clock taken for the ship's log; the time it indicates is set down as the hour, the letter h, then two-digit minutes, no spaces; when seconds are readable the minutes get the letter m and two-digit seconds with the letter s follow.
9h15
